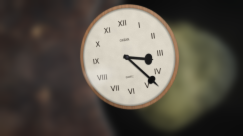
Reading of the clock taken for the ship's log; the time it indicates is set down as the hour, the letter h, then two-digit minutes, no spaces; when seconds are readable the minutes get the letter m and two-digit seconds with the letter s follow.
3h23
